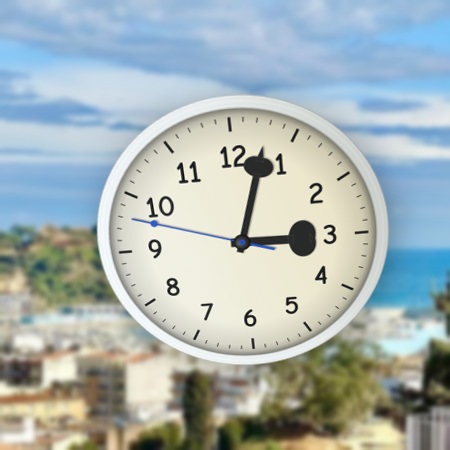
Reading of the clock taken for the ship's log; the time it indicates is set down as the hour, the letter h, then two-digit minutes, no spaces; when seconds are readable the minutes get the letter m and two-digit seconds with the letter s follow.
3h02m48s
